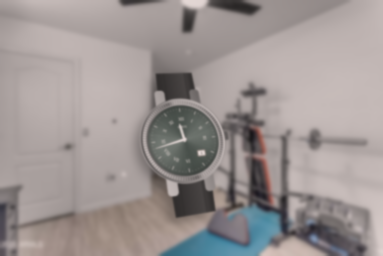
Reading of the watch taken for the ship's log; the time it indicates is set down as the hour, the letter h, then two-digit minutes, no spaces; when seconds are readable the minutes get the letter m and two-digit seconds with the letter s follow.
11h43
